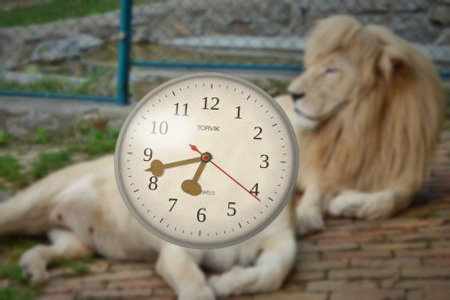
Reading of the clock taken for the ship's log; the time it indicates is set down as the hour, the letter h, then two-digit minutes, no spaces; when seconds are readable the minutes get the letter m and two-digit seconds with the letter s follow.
6h42m21s
